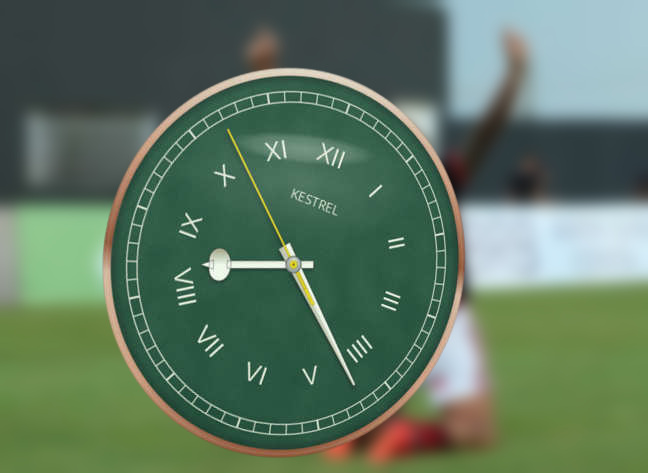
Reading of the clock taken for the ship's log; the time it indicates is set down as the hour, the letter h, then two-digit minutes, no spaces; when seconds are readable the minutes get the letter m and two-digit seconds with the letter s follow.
8h21m52s
